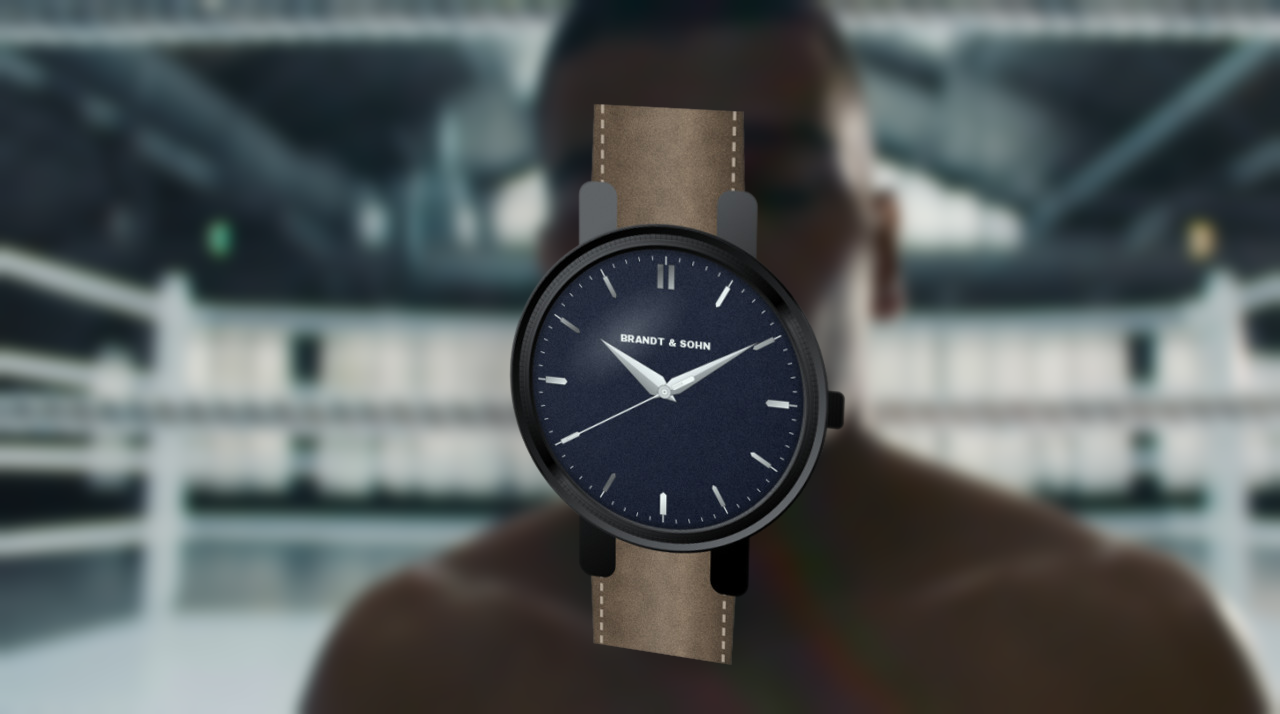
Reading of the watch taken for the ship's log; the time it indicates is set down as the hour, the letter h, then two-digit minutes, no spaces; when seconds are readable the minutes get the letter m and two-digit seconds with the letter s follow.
10h09m40s
